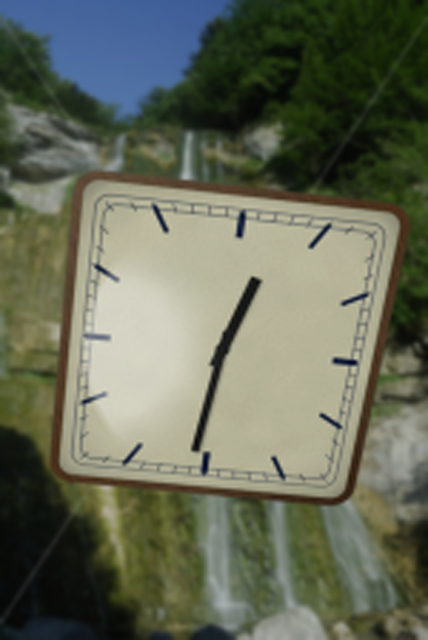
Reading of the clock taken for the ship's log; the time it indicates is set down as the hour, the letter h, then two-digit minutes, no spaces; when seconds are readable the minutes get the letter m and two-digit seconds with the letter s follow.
12h31
